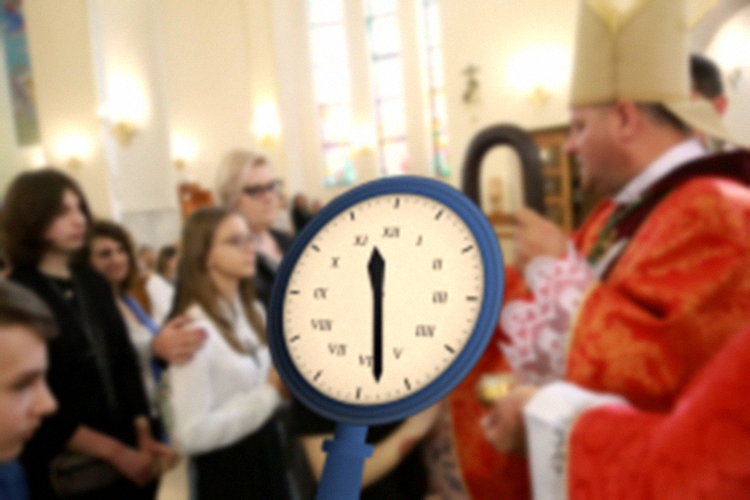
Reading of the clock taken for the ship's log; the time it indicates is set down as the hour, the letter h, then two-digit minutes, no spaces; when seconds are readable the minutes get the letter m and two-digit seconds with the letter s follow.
11h28
